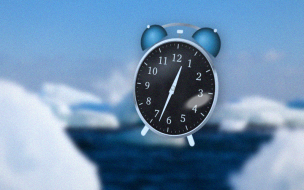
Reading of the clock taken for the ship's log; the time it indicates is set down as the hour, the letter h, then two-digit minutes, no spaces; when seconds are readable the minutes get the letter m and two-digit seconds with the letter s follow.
12h33
